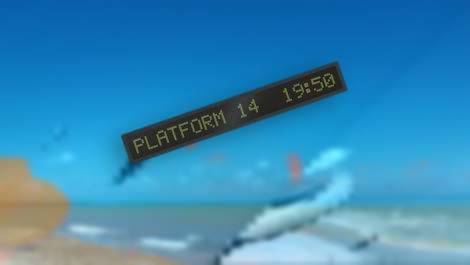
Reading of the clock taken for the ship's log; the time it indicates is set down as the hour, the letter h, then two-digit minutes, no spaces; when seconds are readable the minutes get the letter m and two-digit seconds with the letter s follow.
19h50
